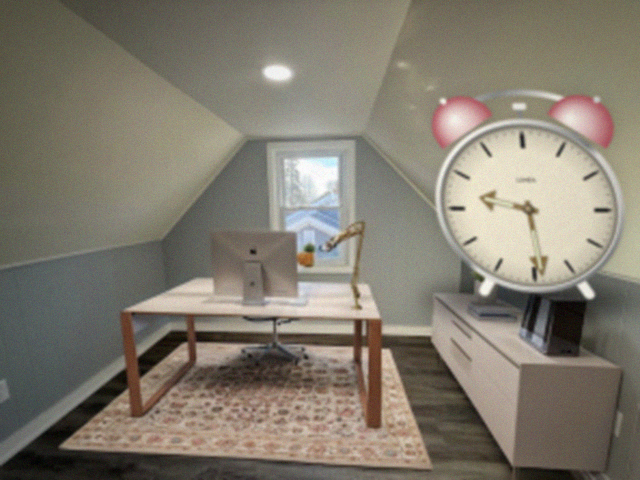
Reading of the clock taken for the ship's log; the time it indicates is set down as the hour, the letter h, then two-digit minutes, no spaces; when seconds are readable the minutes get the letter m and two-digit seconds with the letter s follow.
9h29
